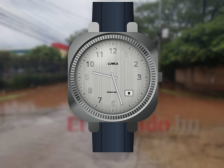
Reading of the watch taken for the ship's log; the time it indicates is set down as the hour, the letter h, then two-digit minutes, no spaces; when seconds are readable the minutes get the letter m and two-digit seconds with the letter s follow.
9h27
